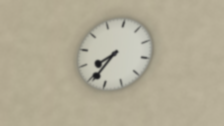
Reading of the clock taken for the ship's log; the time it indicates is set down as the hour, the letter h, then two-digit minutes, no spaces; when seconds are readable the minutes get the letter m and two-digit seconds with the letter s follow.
7h34
